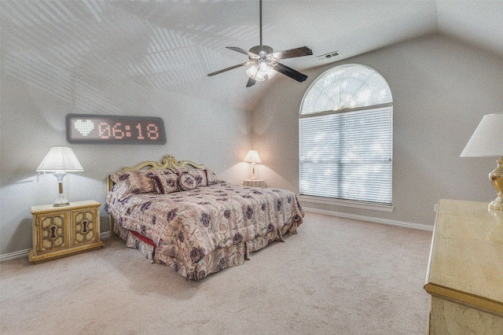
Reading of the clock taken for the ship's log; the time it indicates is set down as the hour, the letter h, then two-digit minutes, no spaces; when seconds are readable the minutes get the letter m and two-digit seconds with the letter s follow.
6h18
